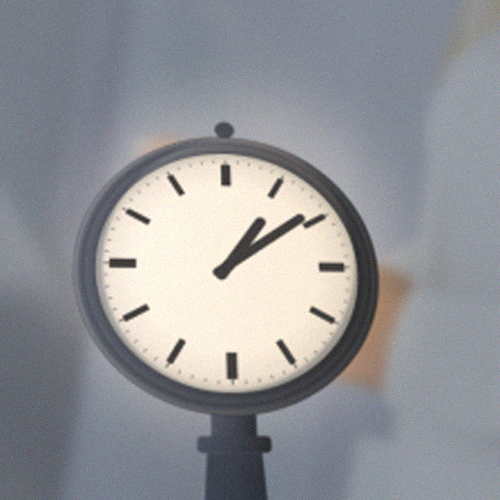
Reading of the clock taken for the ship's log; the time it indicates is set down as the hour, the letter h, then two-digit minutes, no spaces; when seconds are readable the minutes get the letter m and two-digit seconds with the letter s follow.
1h09
